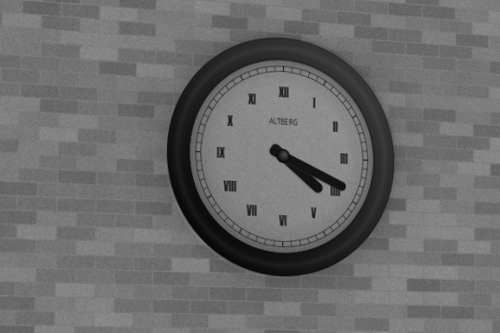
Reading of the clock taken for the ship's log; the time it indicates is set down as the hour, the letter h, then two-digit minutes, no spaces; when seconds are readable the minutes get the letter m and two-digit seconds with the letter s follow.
4h19
